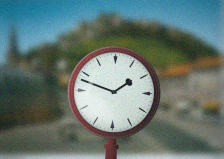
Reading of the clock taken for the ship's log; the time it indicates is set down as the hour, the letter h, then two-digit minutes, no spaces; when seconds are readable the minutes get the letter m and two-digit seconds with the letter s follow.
1h48
